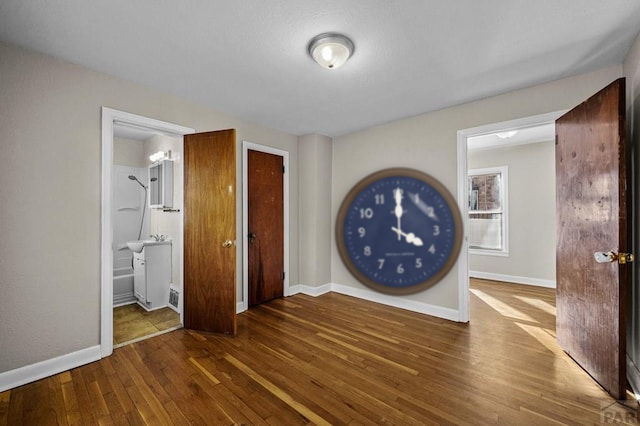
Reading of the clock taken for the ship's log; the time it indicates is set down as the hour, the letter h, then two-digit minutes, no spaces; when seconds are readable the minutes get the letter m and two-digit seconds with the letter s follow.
4h00
